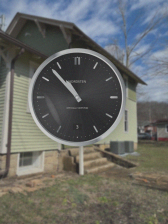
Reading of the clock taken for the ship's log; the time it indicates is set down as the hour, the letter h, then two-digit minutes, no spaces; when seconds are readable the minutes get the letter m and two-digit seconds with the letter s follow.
10h53
